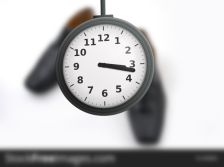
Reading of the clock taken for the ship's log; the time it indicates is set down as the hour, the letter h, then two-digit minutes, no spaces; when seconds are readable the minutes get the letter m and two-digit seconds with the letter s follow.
3h17
